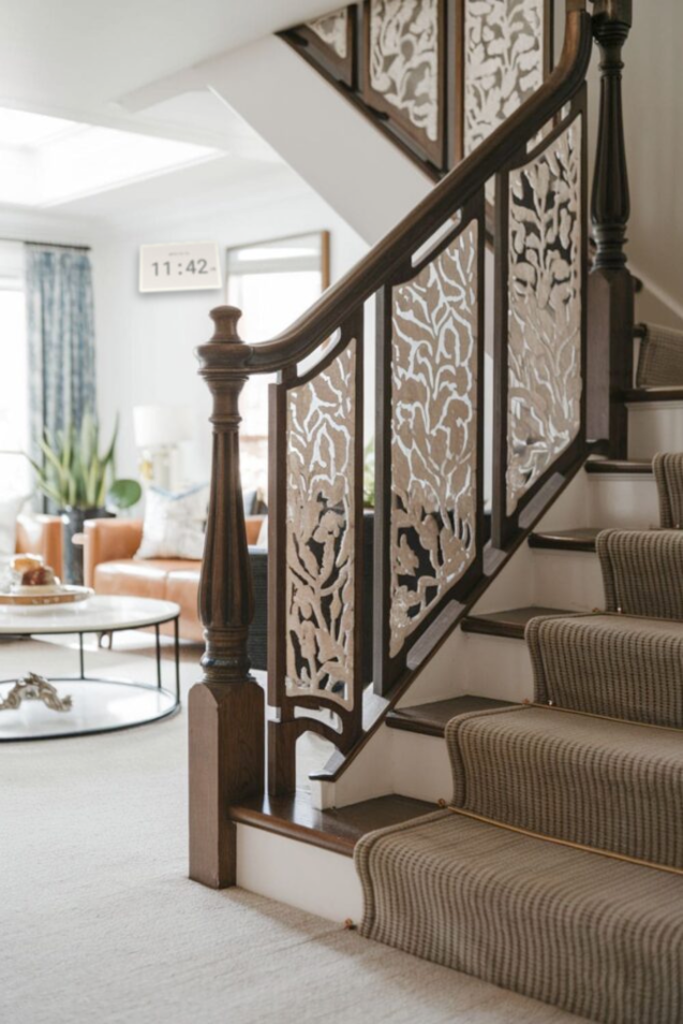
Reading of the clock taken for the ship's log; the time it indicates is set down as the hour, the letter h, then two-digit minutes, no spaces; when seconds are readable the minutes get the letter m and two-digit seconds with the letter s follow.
11h42
